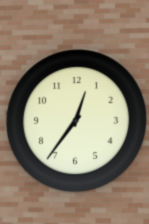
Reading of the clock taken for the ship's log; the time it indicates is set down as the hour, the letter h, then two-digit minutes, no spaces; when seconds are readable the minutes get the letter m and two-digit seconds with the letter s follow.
12h36
